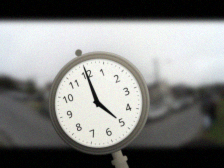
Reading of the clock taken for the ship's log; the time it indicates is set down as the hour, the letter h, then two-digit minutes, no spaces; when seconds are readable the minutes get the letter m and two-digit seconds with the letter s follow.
5h00
